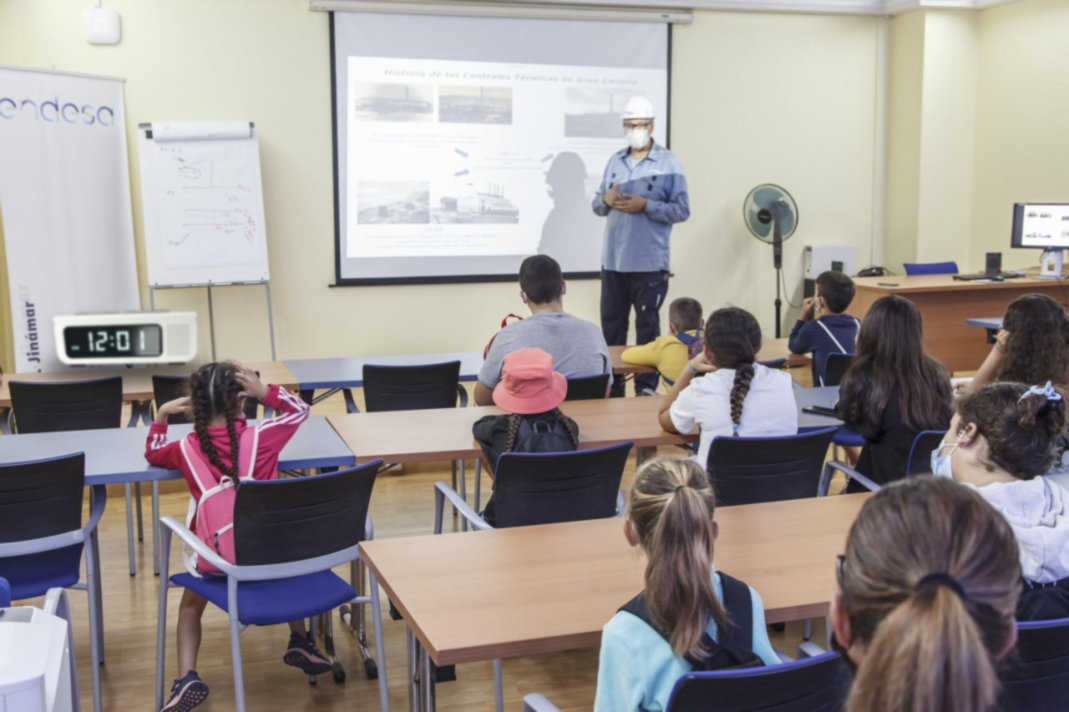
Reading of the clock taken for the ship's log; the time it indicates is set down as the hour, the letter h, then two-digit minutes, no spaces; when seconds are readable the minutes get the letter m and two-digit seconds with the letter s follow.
12h01
